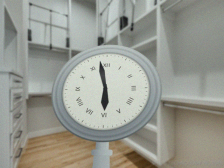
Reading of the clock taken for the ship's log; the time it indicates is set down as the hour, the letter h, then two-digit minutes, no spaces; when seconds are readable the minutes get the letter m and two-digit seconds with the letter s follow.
5h58
